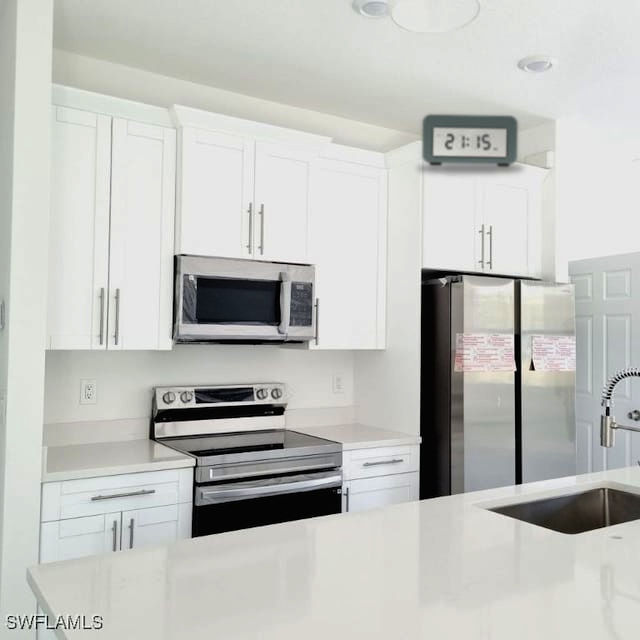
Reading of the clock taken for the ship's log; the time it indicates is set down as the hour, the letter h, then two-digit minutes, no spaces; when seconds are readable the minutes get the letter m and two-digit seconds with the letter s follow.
21h15
